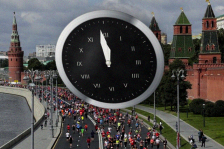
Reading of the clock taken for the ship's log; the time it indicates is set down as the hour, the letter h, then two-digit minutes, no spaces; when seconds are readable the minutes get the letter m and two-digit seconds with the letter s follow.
11h59
